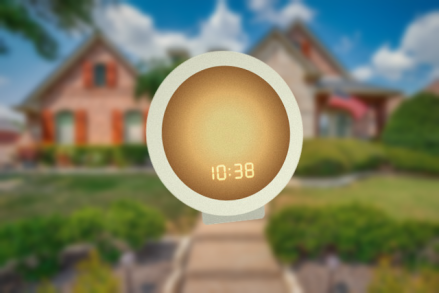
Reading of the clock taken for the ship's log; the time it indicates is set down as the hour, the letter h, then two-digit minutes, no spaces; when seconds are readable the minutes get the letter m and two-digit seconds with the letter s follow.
10h38
